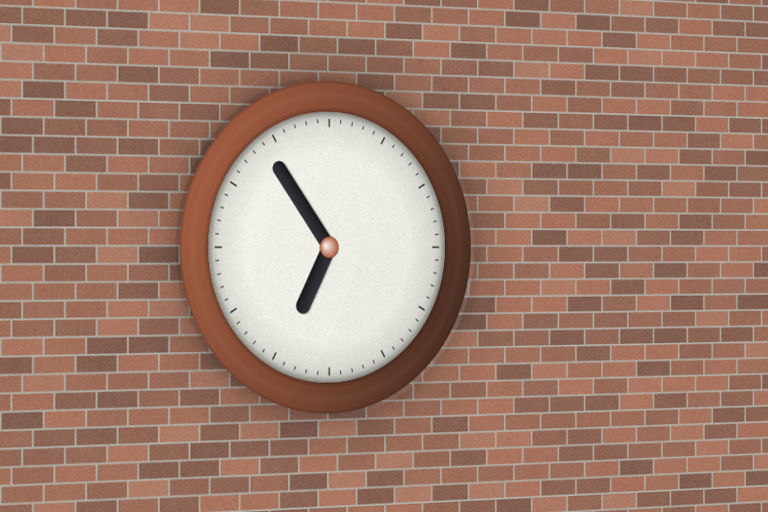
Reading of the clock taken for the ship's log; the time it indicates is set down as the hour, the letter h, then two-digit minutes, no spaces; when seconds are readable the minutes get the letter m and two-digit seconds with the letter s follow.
6h54
